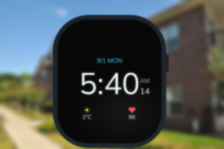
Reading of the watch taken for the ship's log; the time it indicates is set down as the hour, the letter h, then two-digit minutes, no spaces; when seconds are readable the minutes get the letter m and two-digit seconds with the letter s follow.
5h40
